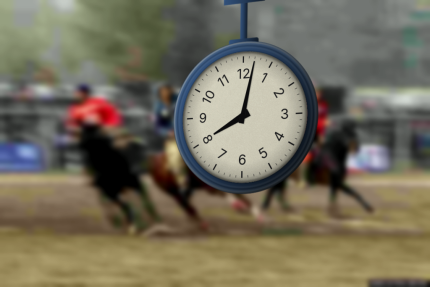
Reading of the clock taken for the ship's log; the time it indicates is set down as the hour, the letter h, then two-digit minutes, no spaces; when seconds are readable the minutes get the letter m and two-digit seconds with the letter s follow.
8h02
